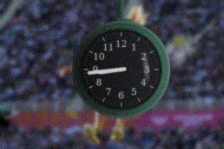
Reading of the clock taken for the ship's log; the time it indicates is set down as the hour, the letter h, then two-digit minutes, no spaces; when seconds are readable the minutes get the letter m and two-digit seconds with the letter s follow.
8h44
